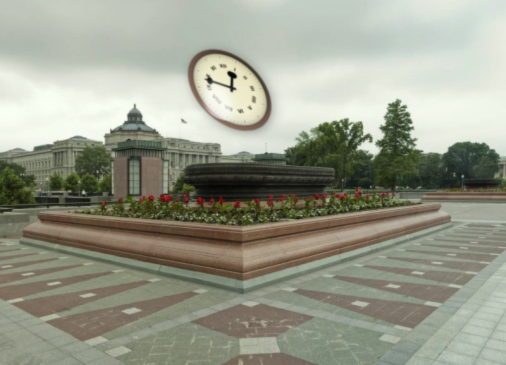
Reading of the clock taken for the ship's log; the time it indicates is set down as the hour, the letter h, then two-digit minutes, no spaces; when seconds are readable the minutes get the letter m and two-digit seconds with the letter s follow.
12h48
